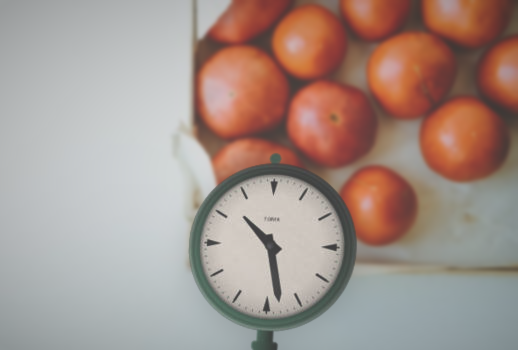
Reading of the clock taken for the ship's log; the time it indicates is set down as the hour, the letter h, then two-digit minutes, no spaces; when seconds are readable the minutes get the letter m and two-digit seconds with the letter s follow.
10h28
